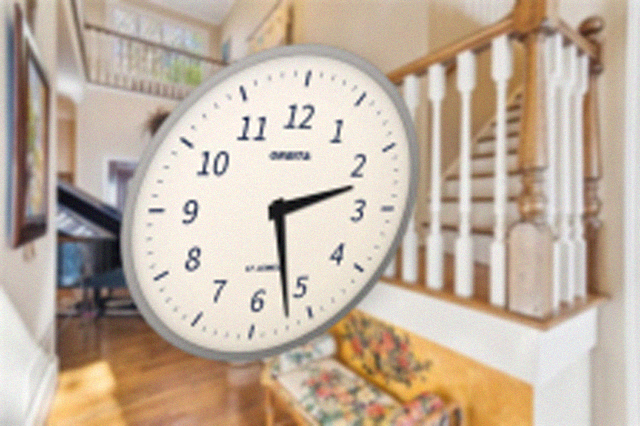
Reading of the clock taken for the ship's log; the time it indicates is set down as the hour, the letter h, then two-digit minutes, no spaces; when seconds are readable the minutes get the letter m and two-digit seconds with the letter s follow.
2h27
